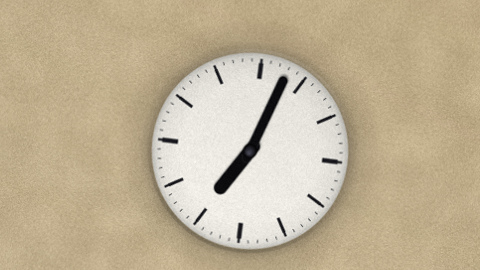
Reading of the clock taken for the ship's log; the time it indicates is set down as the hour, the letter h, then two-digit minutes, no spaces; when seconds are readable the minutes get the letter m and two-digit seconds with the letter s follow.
7h03
